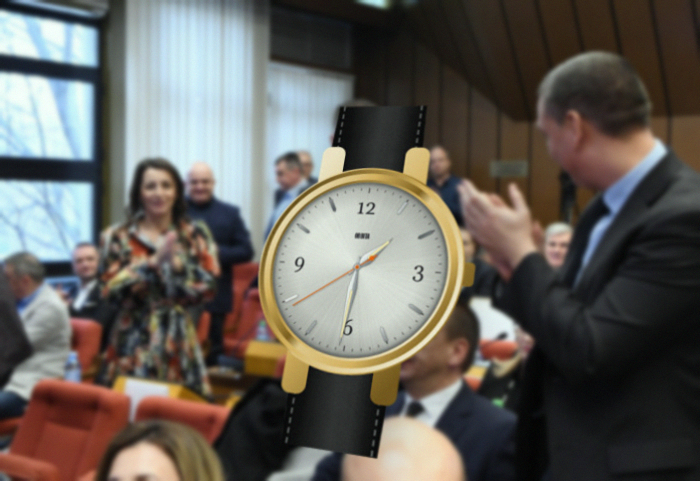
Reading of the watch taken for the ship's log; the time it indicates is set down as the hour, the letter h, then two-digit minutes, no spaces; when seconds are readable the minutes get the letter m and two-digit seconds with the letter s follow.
1h30m39s
